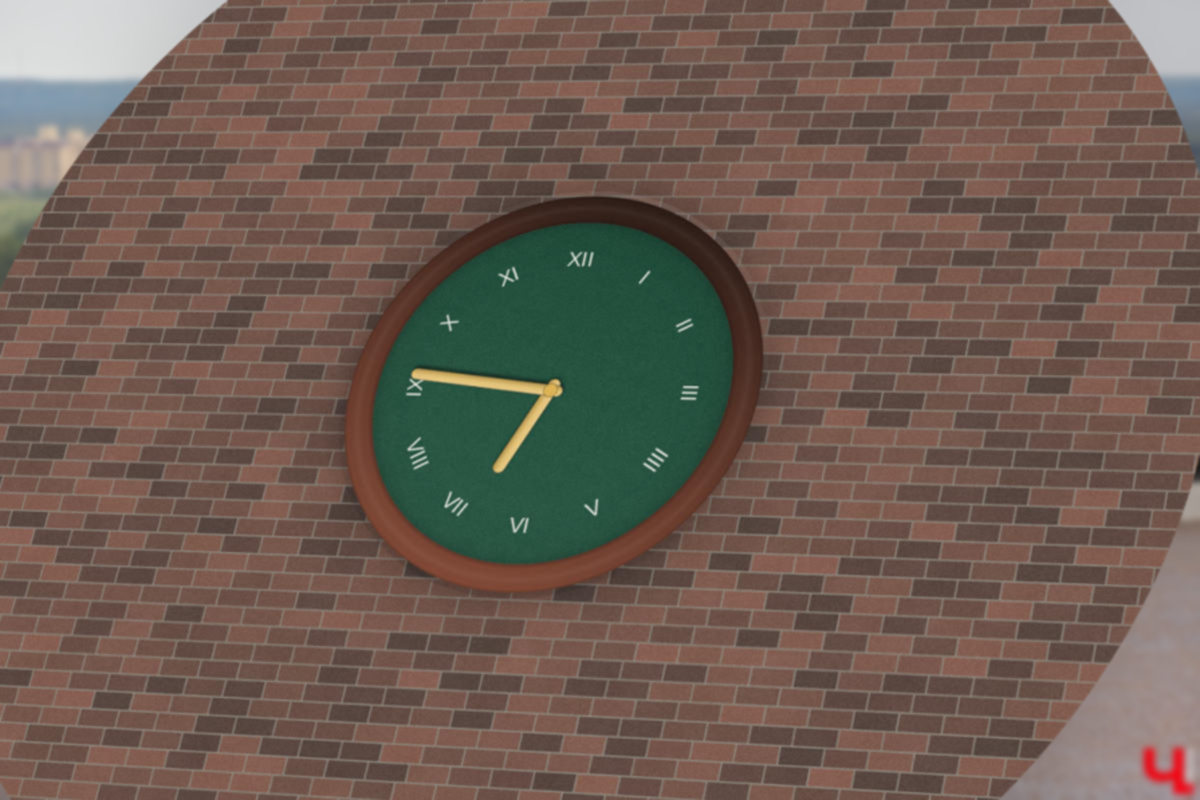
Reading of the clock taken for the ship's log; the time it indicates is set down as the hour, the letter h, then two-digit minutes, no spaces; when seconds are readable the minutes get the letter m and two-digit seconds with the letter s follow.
6h46
